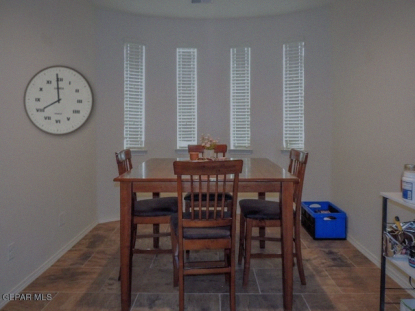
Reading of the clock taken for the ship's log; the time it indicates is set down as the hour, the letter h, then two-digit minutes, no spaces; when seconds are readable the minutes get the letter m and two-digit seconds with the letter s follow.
7h59
